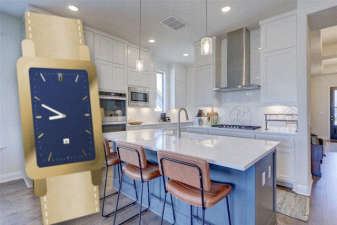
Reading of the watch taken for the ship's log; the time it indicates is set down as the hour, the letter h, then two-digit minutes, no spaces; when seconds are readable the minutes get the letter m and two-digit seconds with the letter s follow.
8h49
